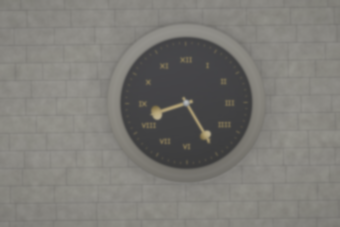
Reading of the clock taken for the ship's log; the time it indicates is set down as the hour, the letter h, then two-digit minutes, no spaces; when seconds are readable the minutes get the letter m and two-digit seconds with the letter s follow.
8h25
